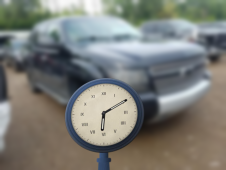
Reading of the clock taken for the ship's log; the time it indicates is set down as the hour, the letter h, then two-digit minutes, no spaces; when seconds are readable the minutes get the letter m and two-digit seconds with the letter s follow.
6h10
